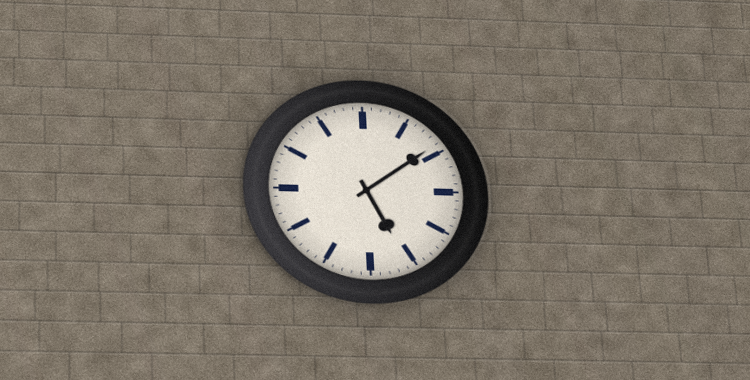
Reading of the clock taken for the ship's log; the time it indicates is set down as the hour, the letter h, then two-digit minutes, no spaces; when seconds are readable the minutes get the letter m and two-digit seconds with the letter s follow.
5h09
